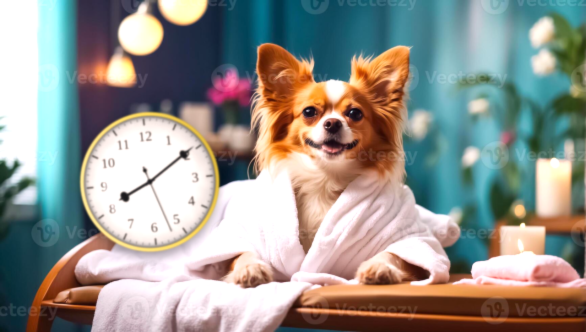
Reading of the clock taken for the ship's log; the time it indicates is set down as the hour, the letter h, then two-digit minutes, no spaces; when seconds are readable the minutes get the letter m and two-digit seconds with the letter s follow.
8h09m27s
